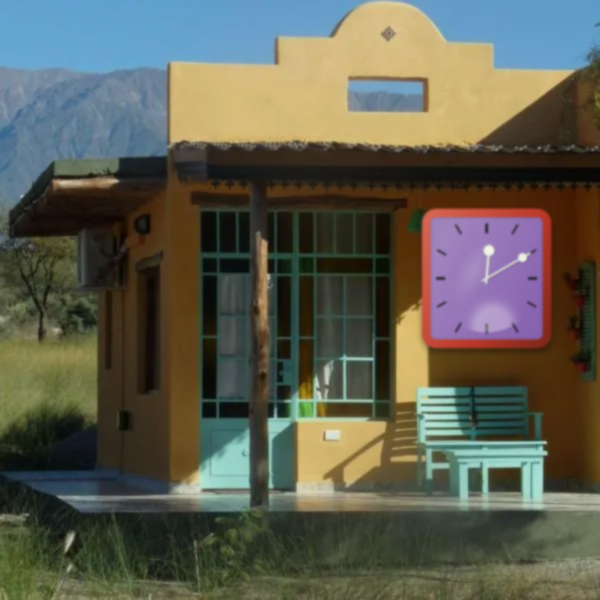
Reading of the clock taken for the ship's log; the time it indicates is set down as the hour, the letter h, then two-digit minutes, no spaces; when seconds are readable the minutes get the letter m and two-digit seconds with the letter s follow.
12h10
